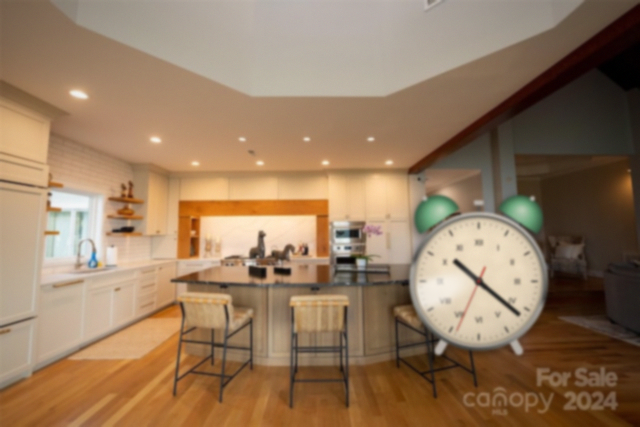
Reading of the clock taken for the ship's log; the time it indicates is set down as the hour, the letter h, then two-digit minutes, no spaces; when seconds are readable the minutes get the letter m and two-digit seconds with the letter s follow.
10h21m34s
